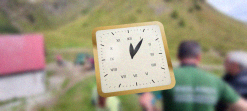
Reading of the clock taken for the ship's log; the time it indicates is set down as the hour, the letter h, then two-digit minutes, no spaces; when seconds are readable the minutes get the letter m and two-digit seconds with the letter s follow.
12h06
